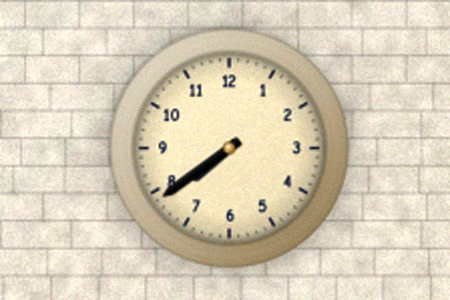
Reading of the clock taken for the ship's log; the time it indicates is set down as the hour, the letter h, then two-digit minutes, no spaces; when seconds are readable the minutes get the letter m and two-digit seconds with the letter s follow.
7h39
